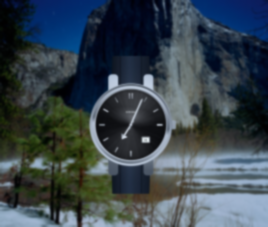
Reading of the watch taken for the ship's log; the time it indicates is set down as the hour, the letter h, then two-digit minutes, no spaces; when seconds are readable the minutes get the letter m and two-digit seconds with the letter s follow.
7h04
